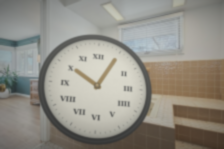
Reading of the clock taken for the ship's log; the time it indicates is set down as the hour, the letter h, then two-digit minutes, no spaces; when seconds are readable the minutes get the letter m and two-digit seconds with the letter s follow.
10h05
